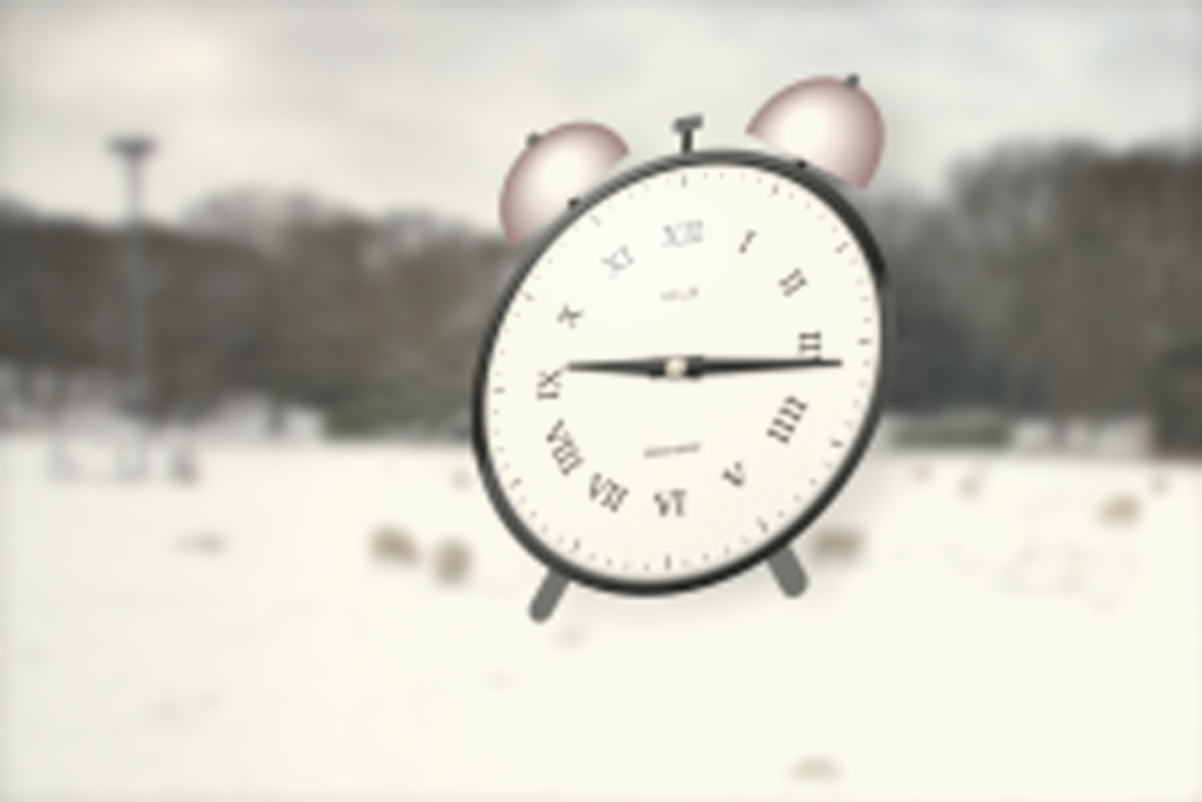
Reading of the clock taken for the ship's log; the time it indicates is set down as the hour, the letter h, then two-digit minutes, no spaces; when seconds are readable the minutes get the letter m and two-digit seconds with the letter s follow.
9h16
